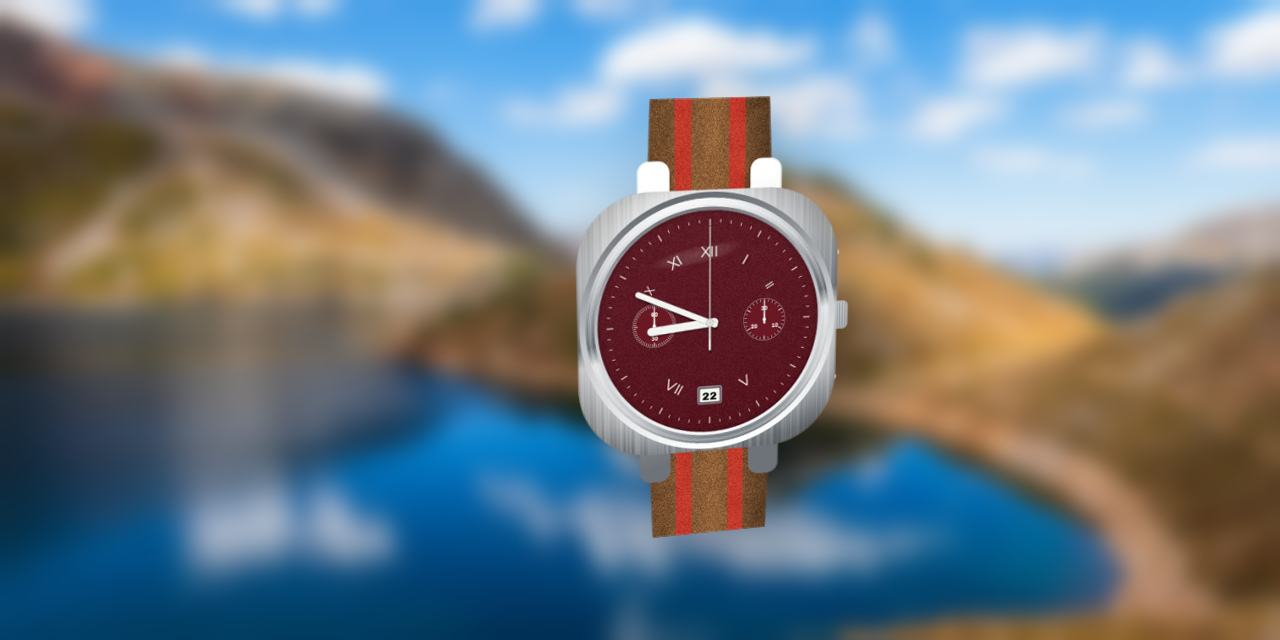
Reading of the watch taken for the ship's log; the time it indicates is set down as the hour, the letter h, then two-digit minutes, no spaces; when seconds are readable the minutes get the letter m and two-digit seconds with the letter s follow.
8h49
